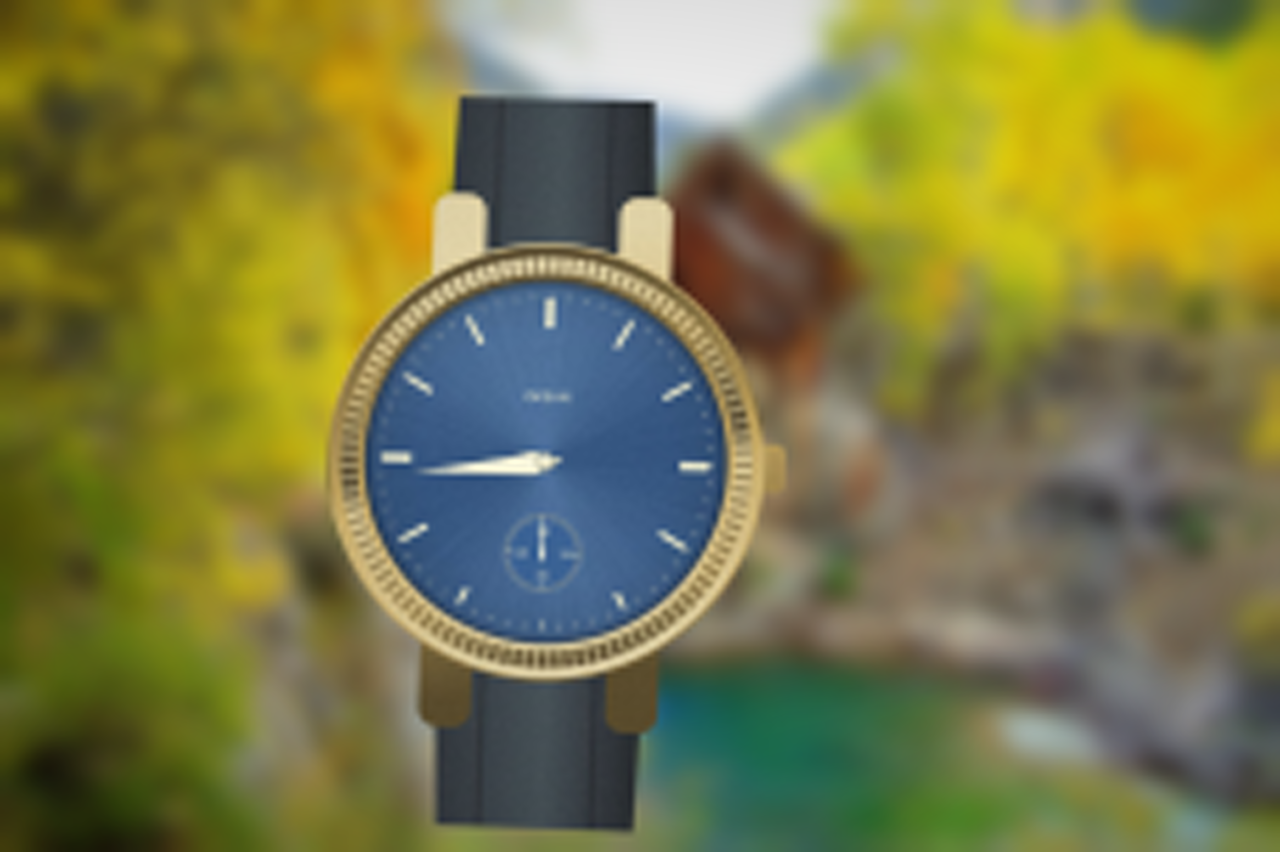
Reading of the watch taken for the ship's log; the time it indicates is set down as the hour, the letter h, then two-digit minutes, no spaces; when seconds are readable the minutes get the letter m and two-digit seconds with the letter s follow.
8h44
